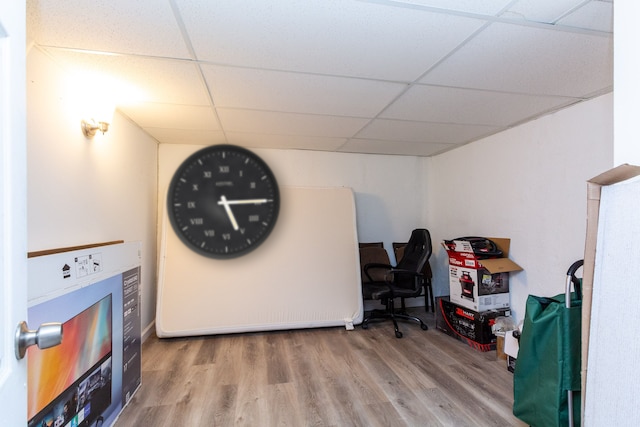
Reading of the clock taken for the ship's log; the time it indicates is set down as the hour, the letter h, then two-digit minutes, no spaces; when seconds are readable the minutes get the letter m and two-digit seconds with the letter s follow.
5h15
